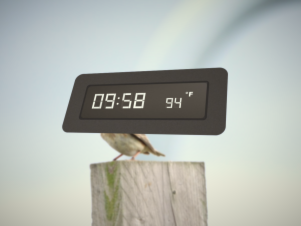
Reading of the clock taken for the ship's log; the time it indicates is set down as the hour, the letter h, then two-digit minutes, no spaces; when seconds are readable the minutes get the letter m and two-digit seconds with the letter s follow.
9h58
